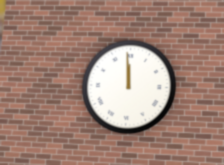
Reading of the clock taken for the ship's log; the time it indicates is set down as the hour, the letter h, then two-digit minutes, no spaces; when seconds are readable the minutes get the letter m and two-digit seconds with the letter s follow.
11h59
